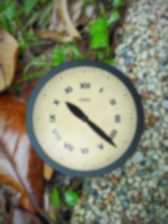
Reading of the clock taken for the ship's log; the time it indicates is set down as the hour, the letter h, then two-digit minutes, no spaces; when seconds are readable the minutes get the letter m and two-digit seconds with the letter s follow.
10h22
